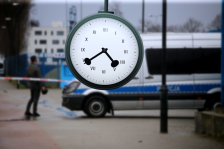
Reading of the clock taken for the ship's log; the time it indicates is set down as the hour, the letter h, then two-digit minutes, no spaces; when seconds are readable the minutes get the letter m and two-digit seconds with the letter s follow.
4h39
